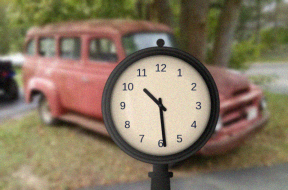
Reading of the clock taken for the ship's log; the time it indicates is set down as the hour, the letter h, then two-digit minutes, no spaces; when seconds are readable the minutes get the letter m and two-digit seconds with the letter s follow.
10h29
